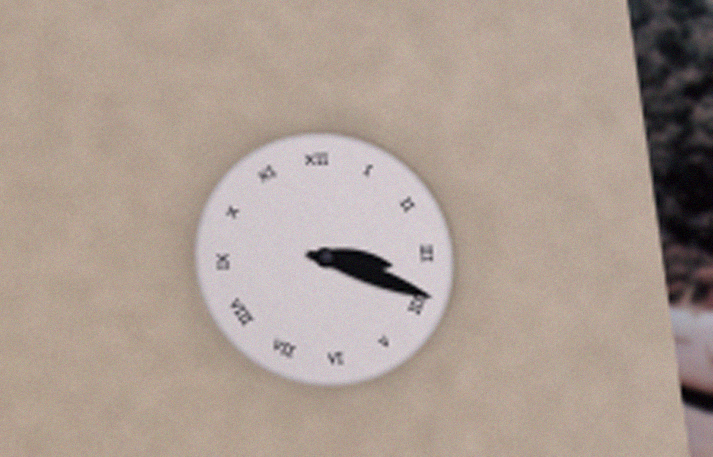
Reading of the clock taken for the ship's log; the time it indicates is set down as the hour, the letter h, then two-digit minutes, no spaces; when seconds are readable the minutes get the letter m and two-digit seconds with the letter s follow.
3h19
